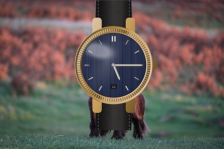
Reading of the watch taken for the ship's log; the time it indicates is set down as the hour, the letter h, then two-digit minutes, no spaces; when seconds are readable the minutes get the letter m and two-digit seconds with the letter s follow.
5h15
